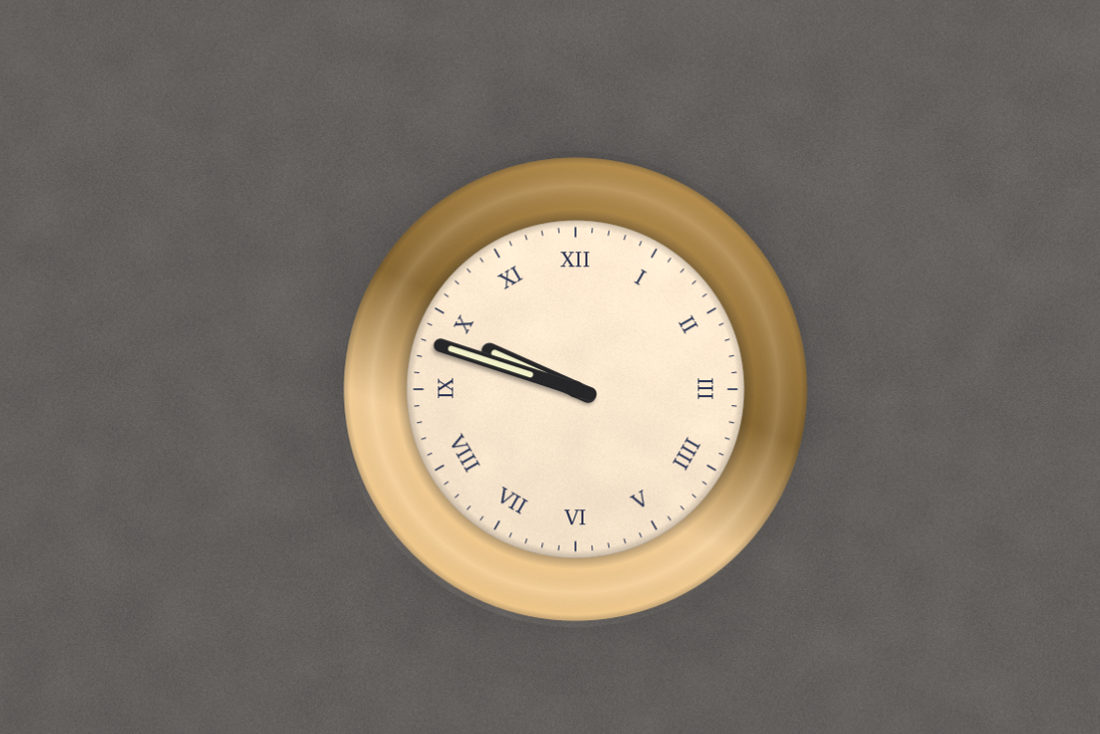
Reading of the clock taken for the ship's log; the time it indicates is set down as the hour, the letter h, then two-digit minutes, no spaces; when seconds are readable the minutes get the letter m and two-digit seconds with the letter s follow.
9h48
